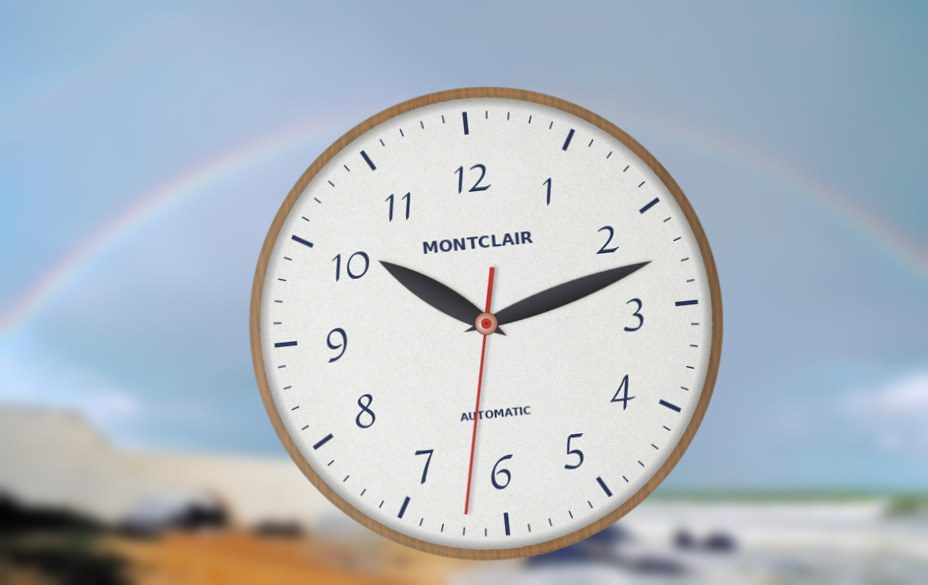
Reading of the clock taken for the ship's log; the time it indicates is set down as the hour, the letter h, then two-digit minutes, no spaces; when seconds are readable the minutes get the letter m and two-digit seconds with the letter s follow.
10h12m32s
